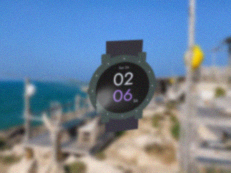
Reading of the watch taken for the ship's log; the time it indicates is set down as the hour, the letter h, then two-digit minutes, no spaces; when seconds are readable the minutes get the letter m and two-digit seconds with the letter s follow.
2h06
